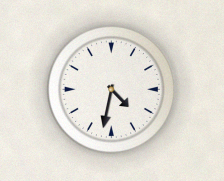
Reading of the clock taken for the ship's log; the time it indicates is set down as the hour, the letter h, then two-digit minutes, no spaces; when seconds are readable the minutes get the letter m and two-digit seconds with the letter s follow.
4h32
